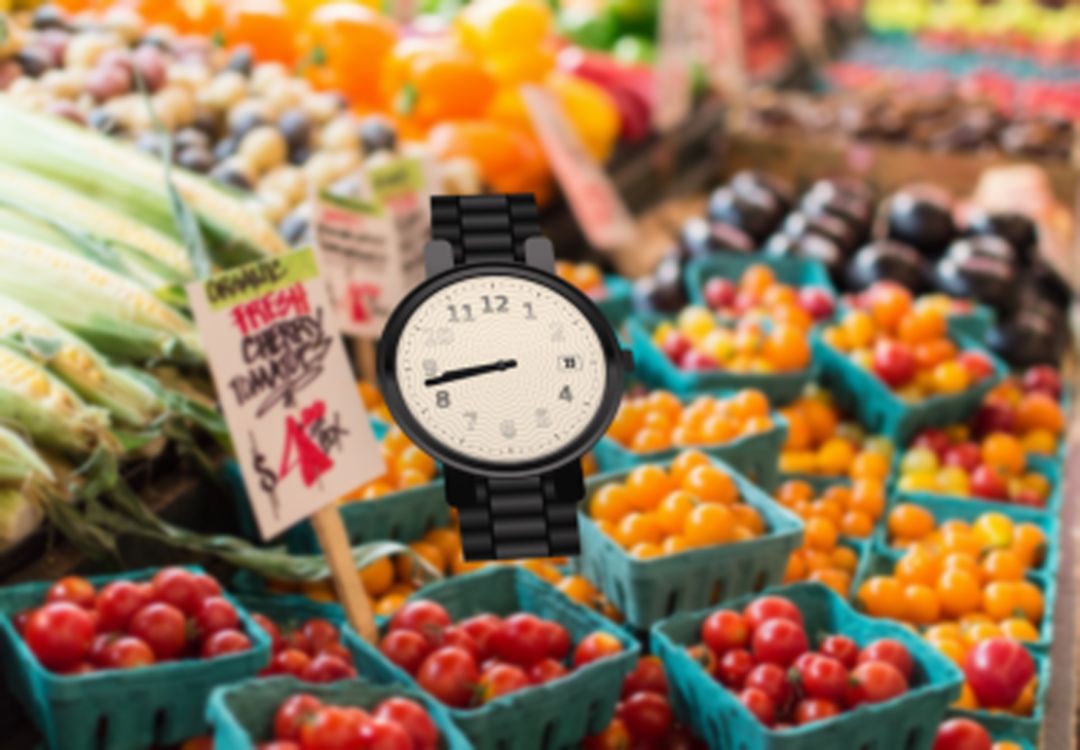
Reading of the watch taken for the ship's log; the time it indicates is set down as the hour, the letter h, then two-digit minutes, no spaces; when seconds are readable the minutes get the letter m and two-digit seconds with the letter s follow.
8h43
